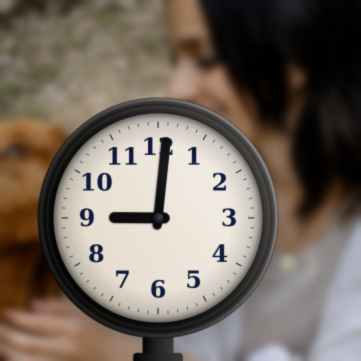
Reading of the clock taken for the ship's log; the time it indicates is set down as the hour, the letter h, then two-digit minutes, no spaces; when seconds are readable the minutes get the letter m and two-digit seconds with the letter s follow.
9h01
